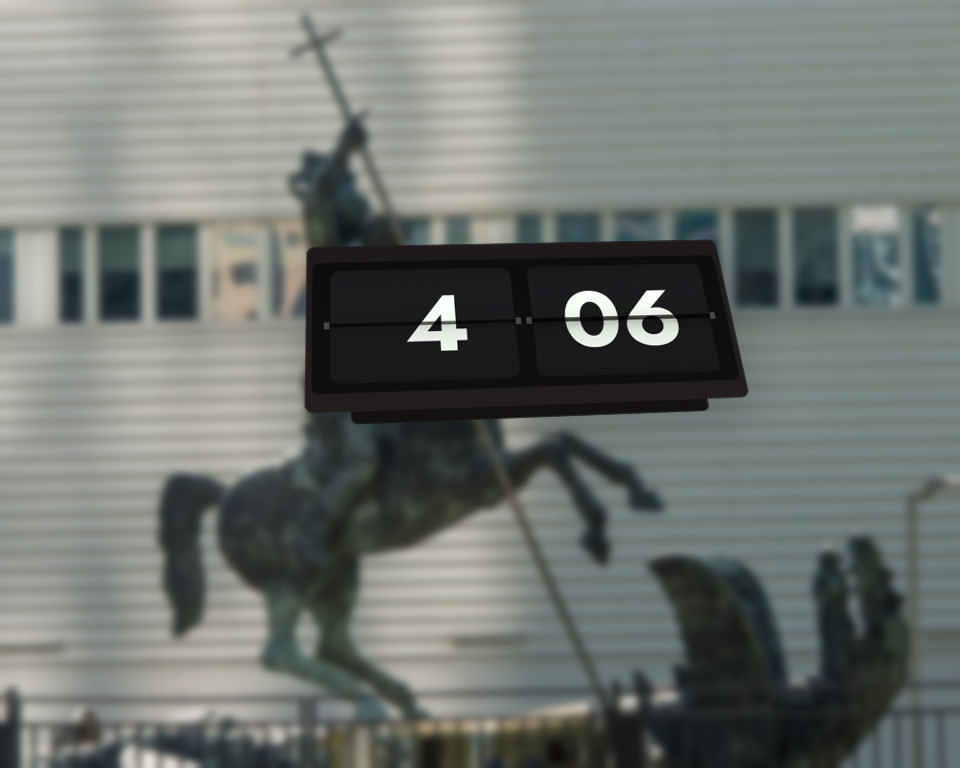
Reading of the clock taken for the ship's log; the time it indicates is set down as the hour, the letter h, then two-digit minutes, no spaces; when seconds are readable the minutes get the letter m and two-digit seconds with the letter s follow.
4h06
